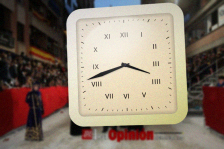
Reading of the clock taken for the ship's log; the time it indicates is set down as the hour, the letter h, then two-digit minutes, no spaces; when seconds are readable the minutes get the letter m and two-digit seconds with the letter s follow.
3h42
